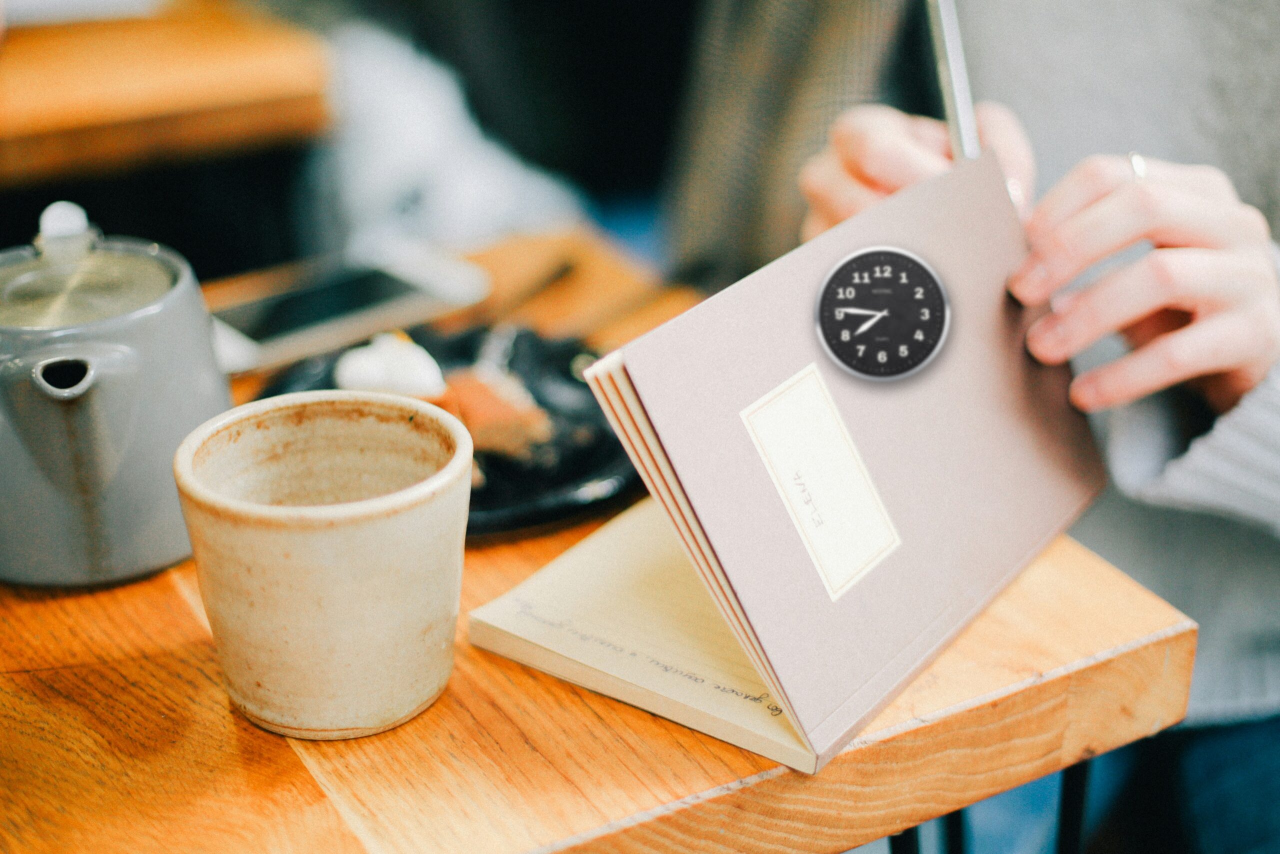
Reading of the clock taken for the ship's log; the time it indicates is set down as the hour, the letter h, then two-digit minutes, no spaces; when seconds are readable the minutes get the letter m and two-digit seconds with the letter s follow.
7h46
